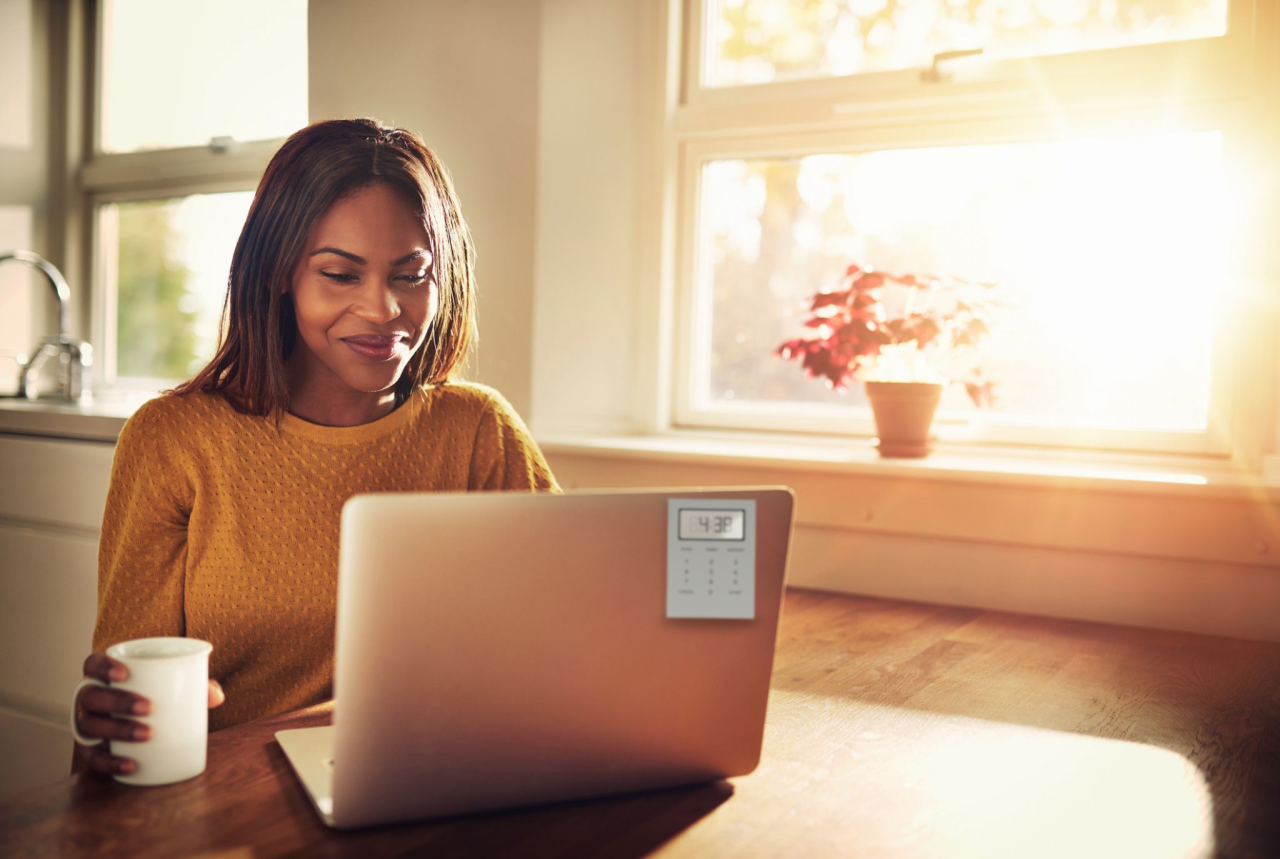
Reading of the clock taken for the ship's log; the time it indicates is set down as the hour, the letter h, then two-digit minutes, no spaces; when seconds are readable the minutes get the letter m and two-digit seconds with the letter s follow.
4h38
